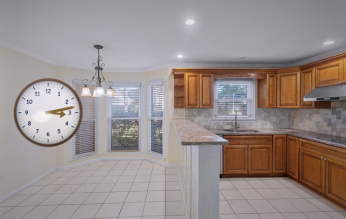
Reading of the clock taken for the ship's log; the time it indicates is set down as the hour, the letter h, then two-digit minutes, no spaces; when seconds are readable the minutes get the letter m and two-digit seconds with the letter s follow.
3h13
